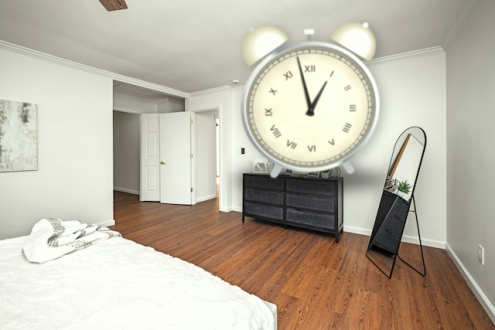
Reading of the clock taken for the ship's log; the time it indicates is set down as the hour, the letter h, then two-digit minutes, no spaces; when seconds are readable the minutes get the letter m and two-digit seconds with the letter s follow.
12h58
